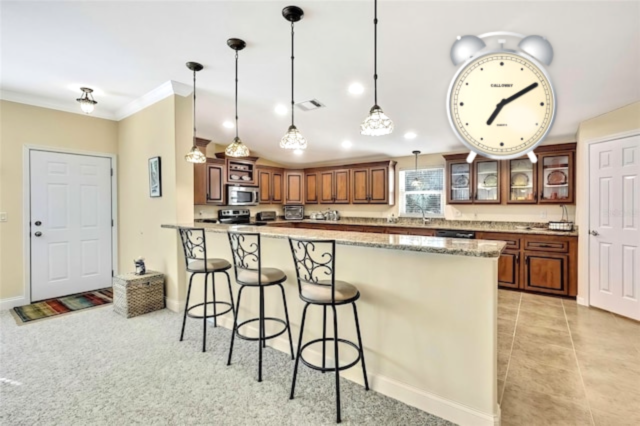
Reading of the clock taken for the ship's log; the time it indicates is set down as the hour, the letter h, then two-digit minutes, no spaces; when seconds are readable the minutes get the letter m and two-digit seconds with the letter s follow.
7h10
